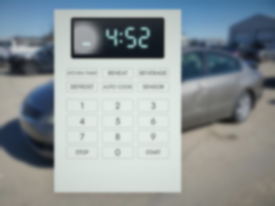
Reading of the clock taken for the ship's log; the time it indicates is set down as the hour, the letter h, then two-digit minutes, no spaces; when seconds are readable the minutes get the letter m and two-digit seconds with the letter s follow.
4h52
